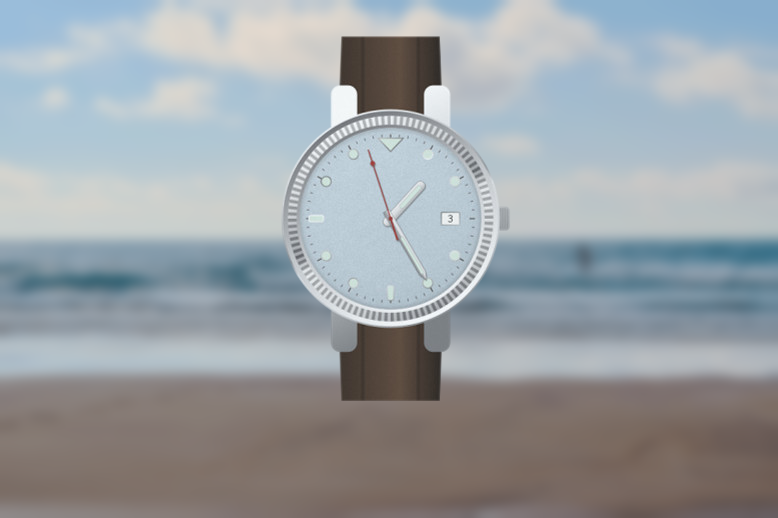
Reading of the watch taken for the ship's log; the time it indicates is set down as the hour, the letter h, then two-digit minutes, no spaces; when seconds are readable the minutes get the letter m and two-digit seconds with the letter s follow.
1h24m57s
